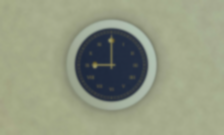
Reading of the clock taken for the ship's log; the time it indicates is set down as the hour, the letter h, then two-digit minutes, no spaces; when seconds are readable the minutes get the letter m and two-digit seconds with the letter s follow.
9h00
